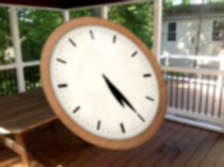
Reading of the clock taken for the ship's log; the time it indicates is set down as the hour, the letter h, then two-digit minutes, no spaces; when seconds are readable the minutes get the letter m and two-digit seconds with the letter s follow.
5h25
